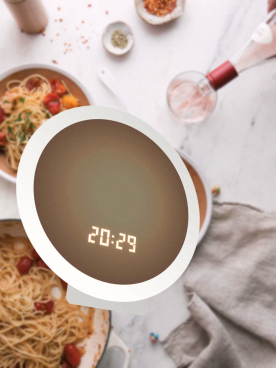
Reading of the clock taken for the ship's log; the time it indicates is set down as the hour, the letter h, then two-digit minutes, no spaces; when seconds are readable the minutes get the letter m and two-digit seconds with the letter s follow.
20h29
